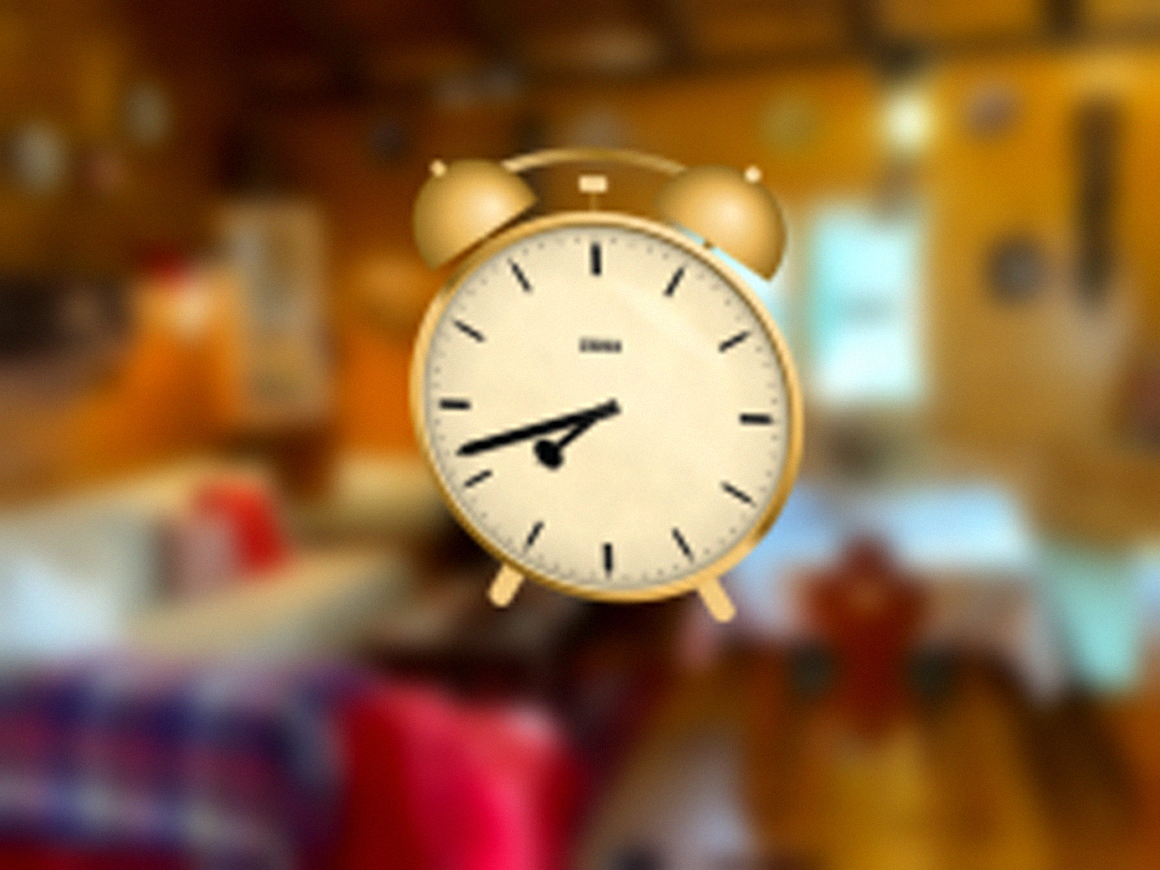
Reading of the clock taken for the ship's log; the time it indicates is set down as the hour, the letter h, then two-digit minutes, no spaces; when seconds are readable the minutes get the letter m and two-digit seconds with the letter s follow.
7h42
